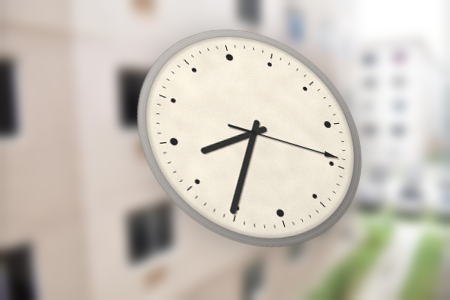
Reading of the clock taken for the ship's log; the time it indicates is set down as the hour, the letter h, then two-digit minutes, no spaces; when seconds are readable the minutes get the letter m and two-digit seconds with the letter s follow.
8h35m19s
